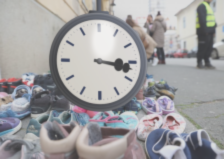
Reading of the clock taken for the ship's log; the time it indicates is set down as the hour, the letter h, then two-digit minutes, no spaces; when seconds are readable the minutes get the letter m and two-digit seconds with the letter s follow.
3h17
